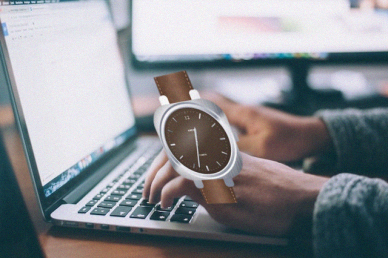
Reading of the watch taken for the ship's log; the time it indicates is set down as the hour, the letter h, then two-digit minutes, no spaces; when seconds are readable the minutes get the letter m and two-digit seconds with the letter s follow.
12h33
